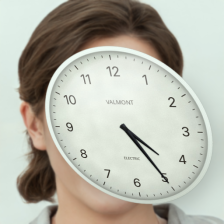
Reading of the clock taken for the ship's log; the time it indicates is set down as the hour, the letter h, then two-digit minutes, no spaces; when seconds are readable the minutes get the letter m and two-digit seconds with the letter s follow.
4h25
